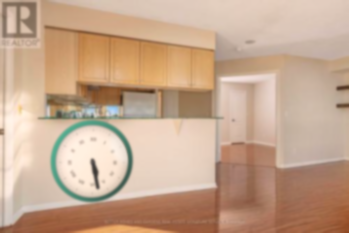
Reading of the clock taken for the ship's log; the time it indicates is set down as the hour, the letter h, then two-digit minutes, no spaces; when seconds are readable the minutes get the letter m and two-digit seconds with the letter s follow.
5h28
